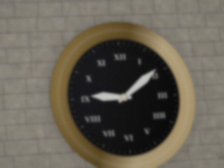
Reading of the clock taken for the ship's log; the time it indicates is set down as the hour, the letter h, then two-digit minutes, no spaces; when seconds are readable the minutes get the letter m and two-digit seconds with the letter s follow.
9h09
